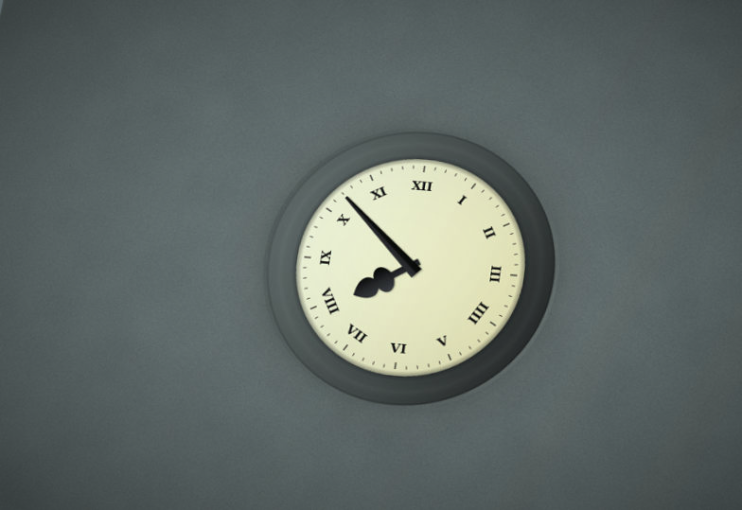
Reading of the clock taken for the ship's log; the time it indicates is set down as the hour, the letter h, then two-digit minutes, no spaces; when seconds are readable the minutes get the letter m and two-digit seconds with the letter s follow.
7h52
